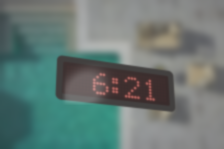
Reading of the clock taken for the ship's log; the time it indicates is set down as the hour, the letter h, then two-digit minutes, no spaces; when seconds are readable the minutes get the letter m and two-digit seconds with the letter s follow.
6h21
